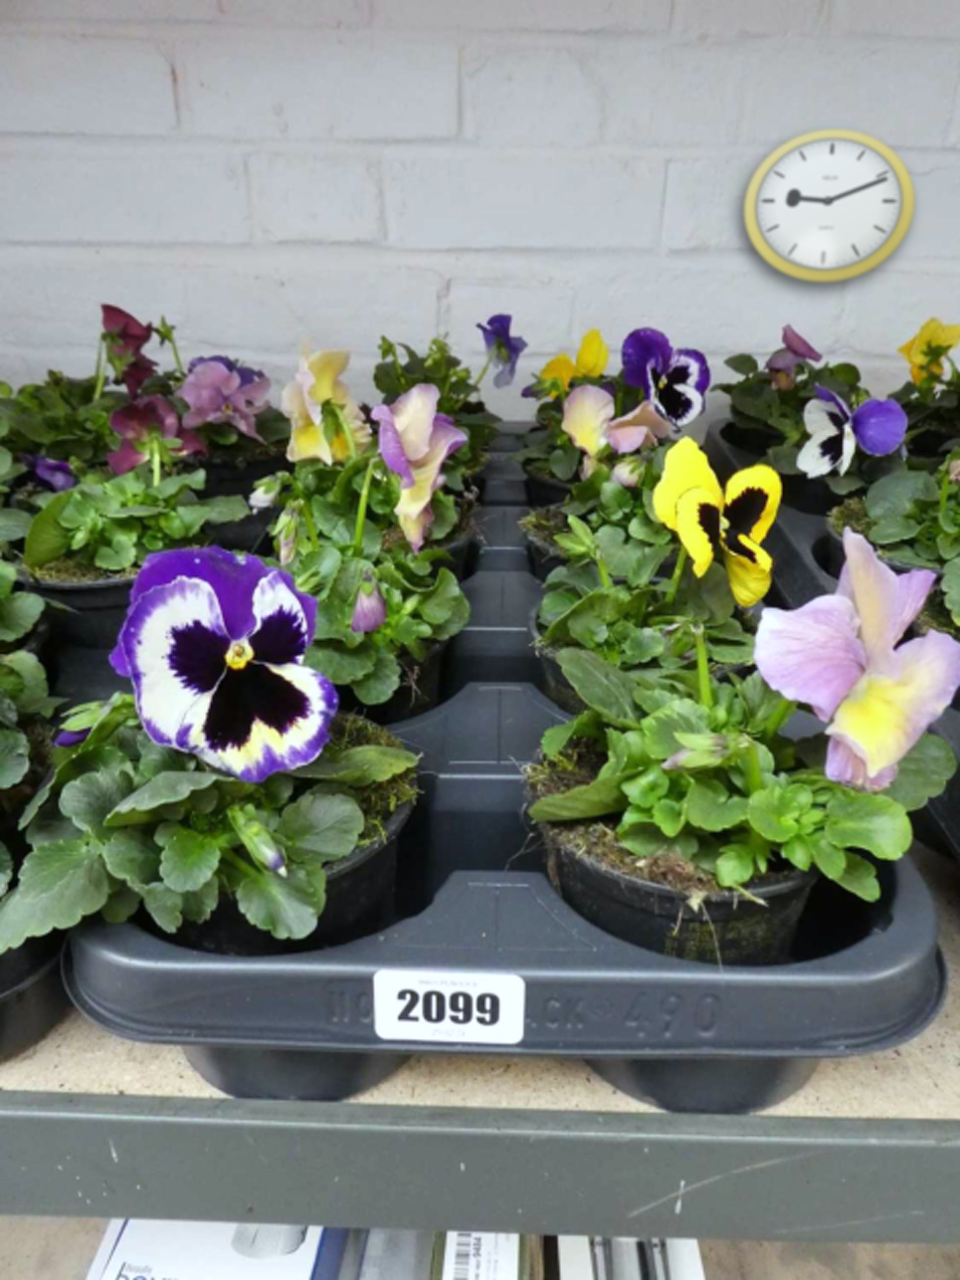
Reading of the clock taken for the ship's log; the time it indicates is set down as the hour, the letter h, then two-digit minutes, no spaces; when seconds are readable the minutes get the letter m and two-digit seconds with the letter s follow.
9h11
